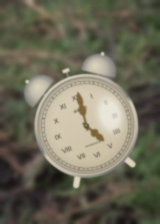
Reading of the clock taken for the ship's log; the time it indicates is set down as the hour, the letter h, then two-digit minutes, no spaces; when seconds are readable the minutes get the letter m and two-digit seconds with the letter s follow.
5h01
